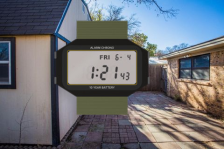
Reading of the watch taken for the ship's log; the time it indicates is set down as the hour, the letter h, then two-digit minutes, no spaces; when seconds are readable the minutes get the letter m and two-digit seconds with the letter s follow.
1h21m43s
